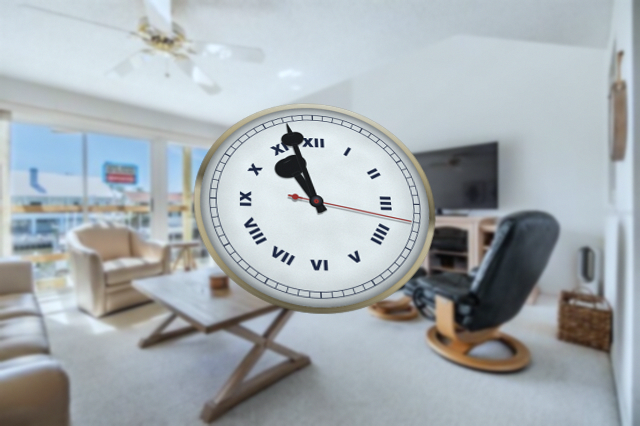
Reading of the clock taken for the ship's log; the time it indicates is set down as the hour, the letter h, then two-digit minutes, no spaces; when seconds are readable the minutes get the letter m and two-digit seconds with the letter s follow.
10h57m17s
